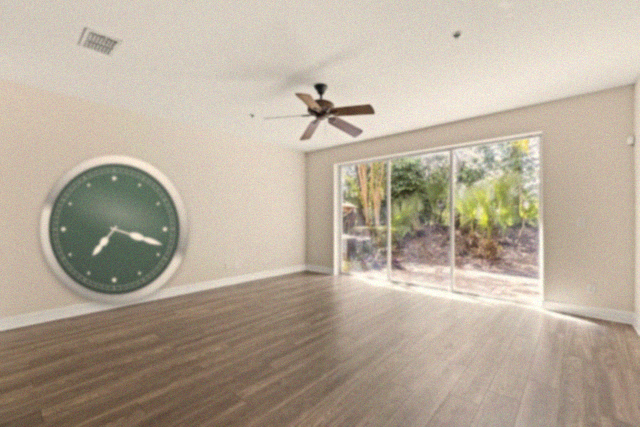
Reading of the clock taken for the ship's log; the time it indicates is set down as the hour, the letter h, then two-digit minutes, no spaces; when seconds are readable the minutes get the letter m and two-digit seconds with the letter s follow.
7h18
